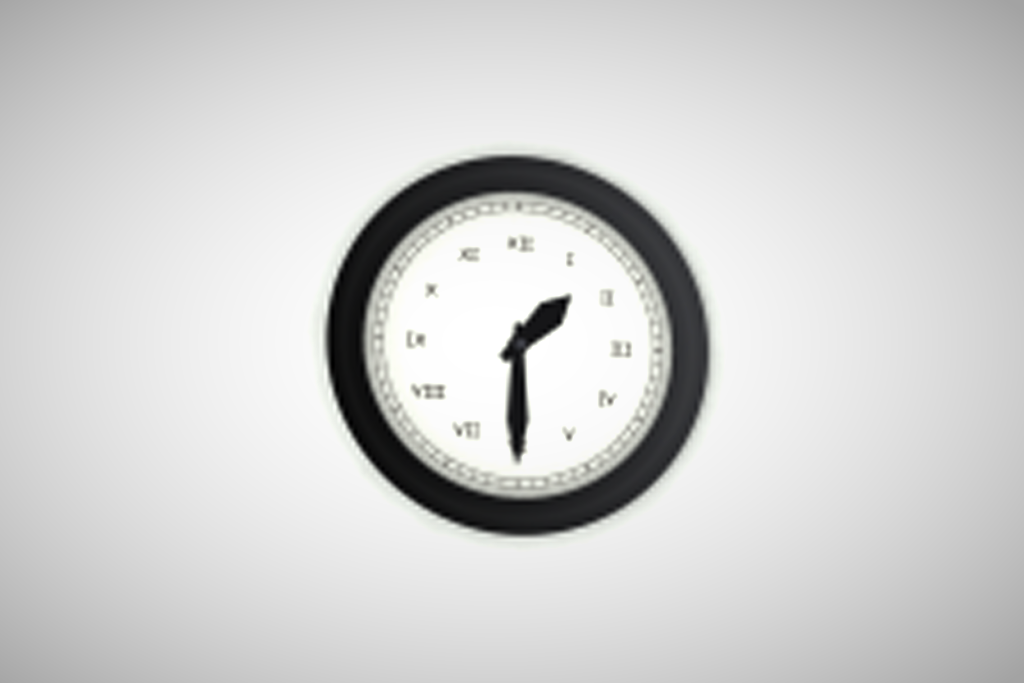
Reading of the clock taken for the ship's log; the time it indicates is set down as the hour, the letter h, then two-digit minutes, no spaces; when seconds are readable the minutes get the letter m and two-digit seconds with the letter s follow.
1h30
